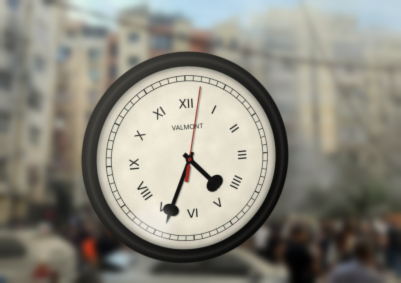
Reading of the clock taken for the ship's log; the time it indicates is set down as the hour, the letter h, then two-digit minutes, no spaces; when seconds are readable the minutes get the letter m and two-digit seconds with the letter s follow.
4h34m02s
